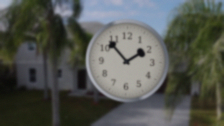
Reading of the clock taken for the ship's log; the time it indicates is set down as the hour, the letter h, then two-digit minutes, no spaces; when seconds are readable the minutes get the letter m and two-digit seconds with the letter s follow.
1h53
